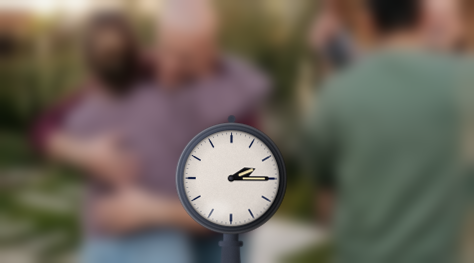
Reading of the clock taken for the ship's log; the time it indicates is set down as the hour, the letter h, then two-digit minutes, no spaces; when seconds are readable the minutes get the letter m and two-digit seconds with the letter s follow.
2h15
